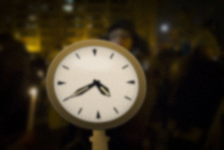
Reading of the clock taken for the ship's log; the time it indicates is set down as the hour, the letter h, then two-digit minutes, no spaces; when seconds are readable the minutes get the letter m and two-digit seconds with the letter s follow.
4h40
